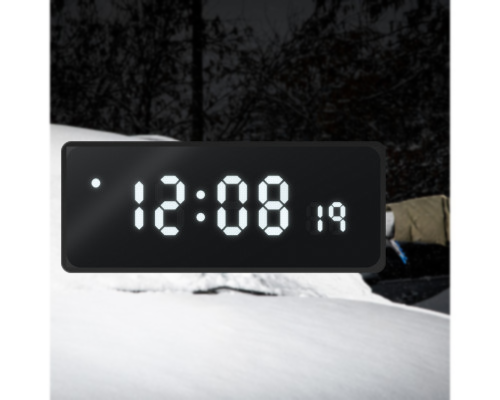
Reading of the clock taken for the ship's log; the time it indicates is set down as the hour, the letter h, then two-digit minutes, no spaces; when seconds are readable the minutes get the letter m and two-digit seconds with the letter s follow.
12h08m19s
